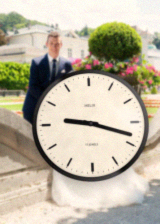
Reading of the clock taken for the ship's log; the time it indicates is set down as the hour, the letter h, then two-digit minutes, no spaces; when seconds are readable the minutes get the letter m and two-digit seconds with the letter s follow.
9h18
